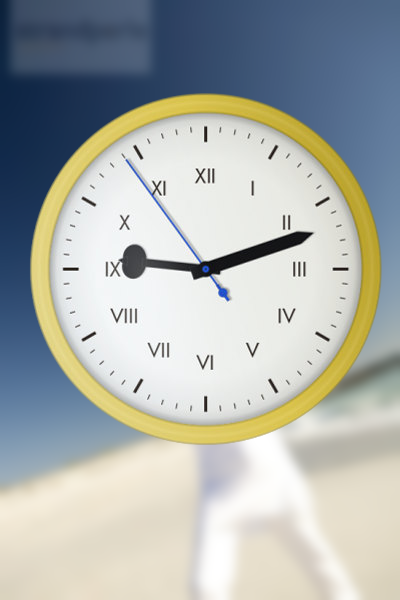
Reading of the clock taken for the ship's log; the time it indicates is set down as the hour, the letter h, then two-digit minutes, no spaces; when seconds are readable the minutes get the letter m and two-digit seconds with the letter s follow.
9h11m54s
